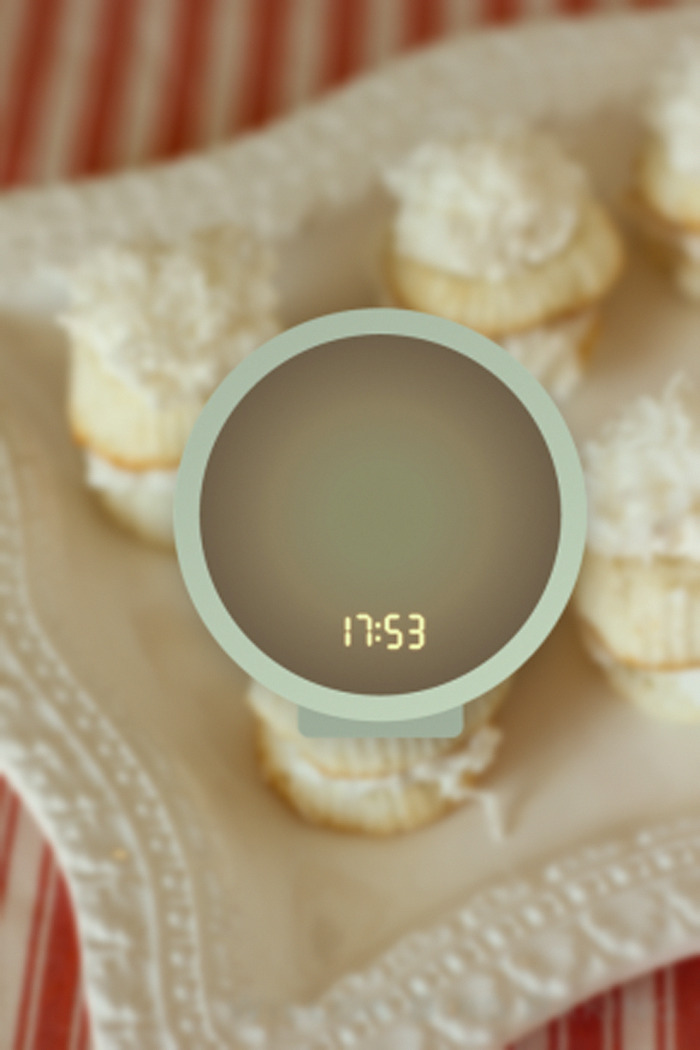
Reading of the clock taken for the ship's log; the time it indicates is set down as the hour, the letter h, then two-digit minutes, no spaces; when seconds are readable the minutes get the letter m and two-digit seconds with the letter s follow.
17h53
